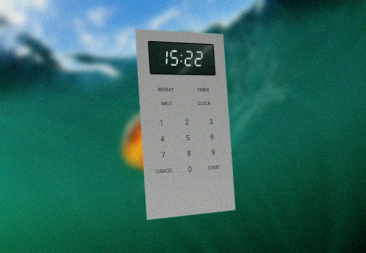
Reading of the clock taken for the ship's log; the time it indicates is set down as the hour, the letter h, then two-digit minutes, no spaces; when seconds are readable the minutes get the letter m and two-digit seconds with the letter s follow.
15h22
